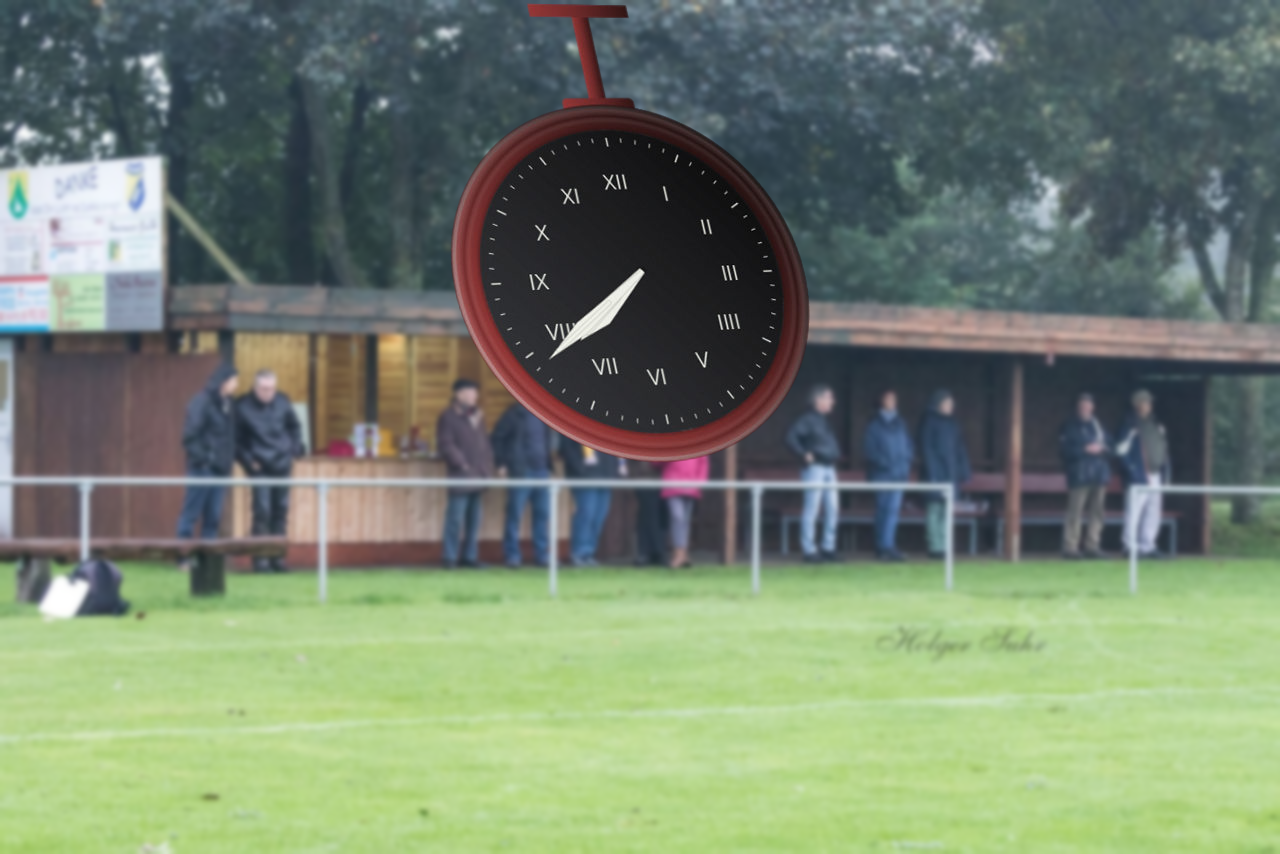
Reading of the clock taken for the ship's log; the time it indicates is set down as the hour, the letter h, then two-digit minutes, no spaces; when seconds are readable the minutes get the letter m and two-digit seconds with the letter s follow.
7h39
